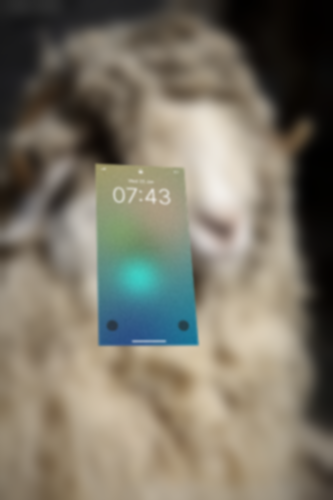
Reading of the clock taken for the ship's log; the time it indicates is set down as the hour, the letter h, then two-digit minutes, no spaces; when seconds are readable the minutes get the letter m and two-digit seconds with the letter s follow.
7h43
